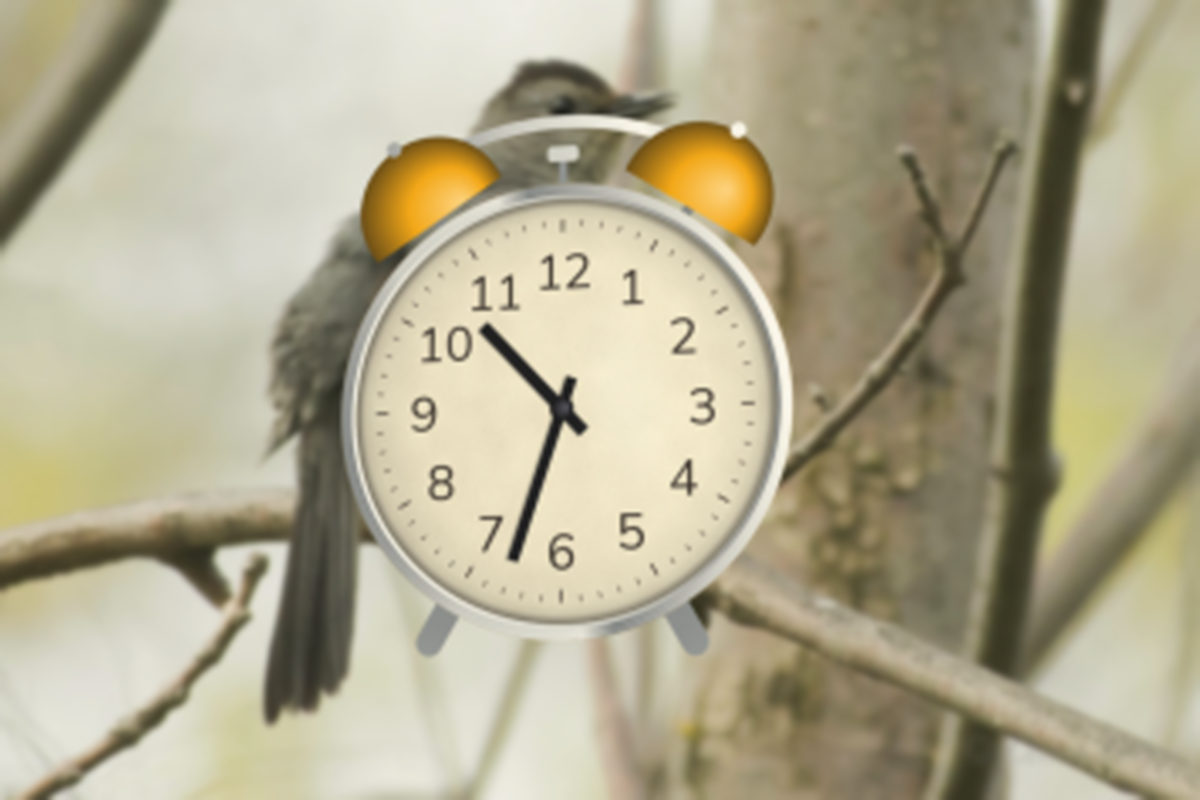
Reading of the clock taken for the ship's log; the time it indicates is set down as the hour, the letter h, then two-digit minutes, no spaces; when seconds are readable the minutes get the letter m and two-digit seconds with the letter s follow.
10h33
